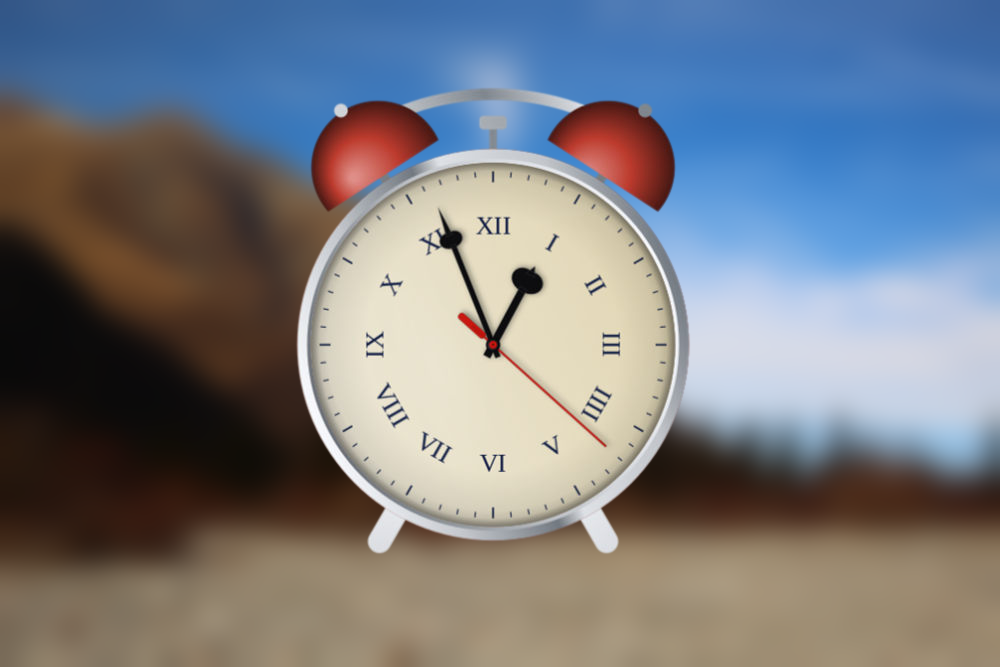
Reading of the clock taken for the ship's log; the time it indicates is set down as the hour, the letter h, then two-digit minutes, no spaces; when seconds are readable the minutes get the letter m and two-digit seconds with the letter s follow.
12h56m22s
